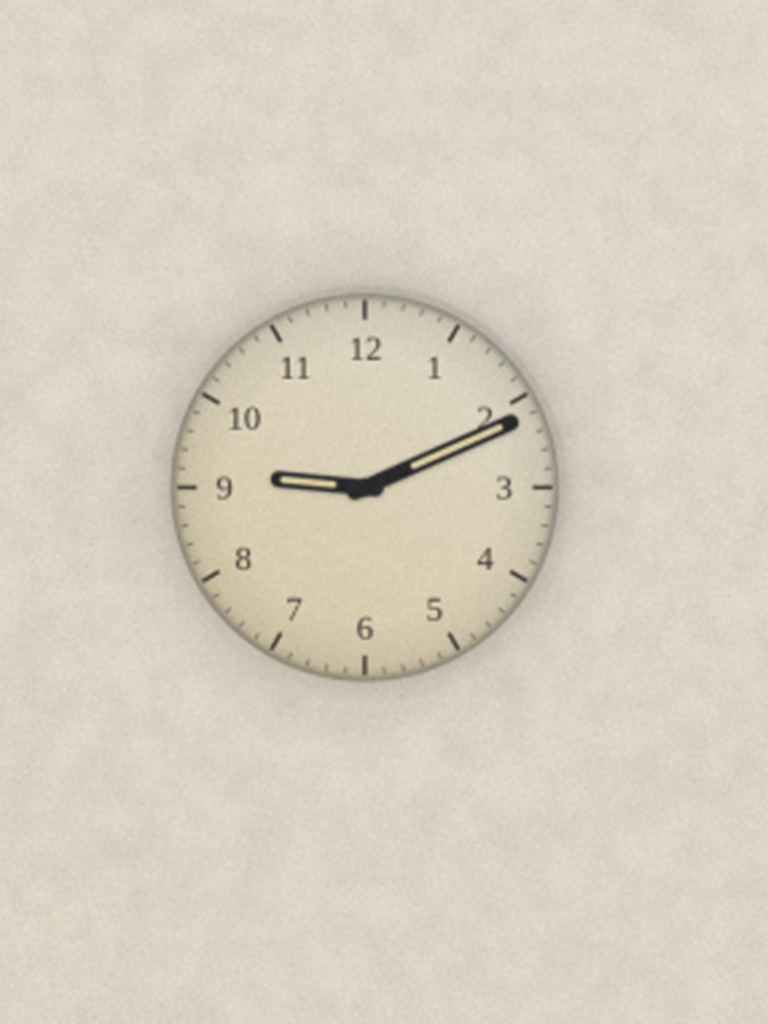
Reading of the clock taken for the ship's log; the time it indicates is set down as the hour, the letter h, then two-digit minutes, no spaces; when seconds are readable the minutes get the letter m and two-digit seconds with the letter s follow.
9h11
